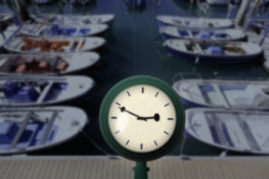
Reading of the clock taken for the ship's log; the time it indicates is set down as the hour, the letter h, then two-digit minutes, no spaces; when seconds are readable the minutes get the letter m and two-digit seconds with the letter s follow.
2h49
